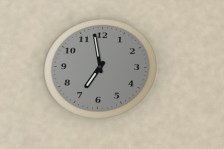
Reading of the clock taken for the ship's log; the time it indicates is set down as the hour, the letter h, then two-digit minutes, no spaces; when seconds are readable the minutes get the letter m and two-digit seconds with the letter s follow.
6h58
